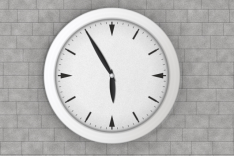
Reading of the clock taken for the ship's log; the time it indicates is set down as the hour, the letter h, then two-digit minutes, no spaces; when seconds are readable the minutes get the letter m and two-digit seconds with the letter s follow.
5h55
